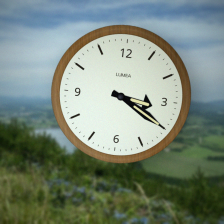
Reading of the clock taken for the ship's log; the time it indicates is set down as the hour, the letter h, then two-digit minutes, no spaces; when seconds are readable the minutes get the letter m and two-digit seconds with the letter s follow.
3h20
